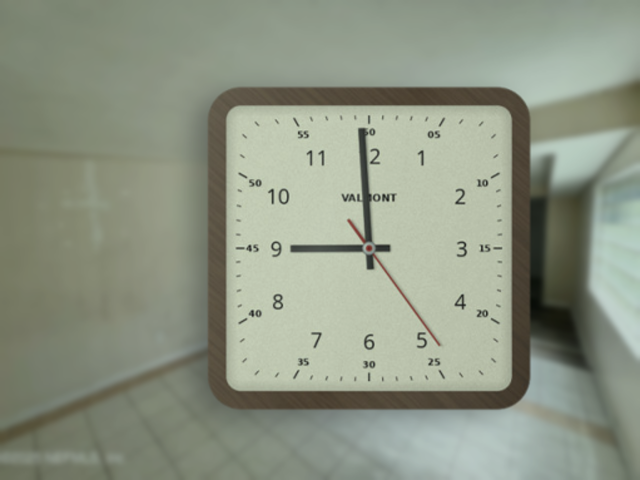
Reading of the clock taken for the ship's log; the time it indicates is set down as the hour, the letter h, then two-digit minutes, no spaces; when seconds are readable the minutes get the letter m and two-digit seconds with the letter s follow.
8h59m24s
